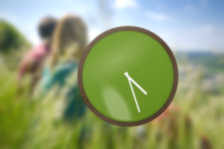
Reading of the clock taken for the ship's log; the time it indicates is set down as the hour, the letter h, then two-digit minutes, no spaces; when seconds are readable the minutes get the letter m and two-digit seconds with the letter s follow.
4h27
